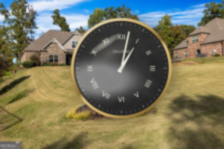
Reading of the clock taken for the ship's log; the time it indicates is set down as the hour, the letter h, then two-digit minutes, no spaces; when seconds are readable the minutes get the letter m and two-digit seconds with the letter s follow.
1h02
